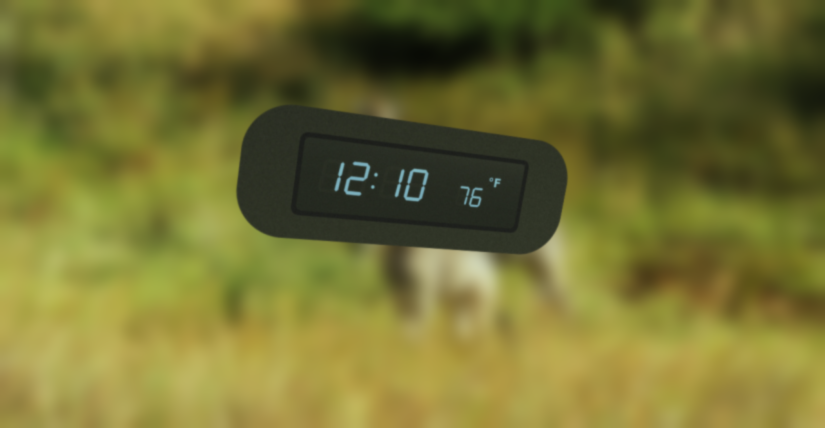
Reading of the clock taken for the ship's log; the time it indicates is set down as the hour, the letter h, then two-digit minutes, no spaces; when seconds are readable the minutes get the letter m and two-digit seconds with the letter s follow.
12h10
